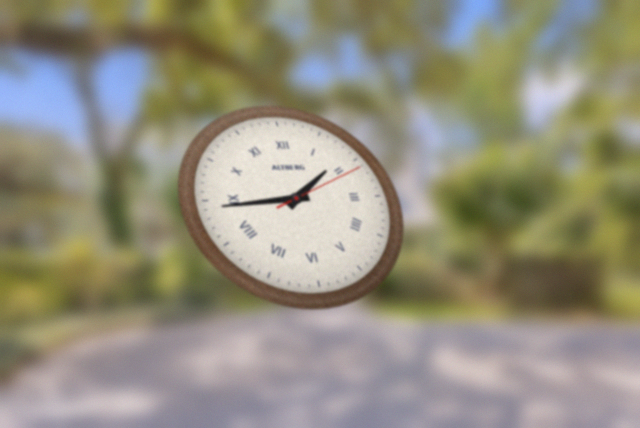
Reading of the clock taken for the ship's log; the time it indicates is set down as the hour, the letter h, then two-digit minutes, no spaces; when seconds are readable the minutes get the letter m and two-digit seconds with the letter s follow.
1h44m11s
